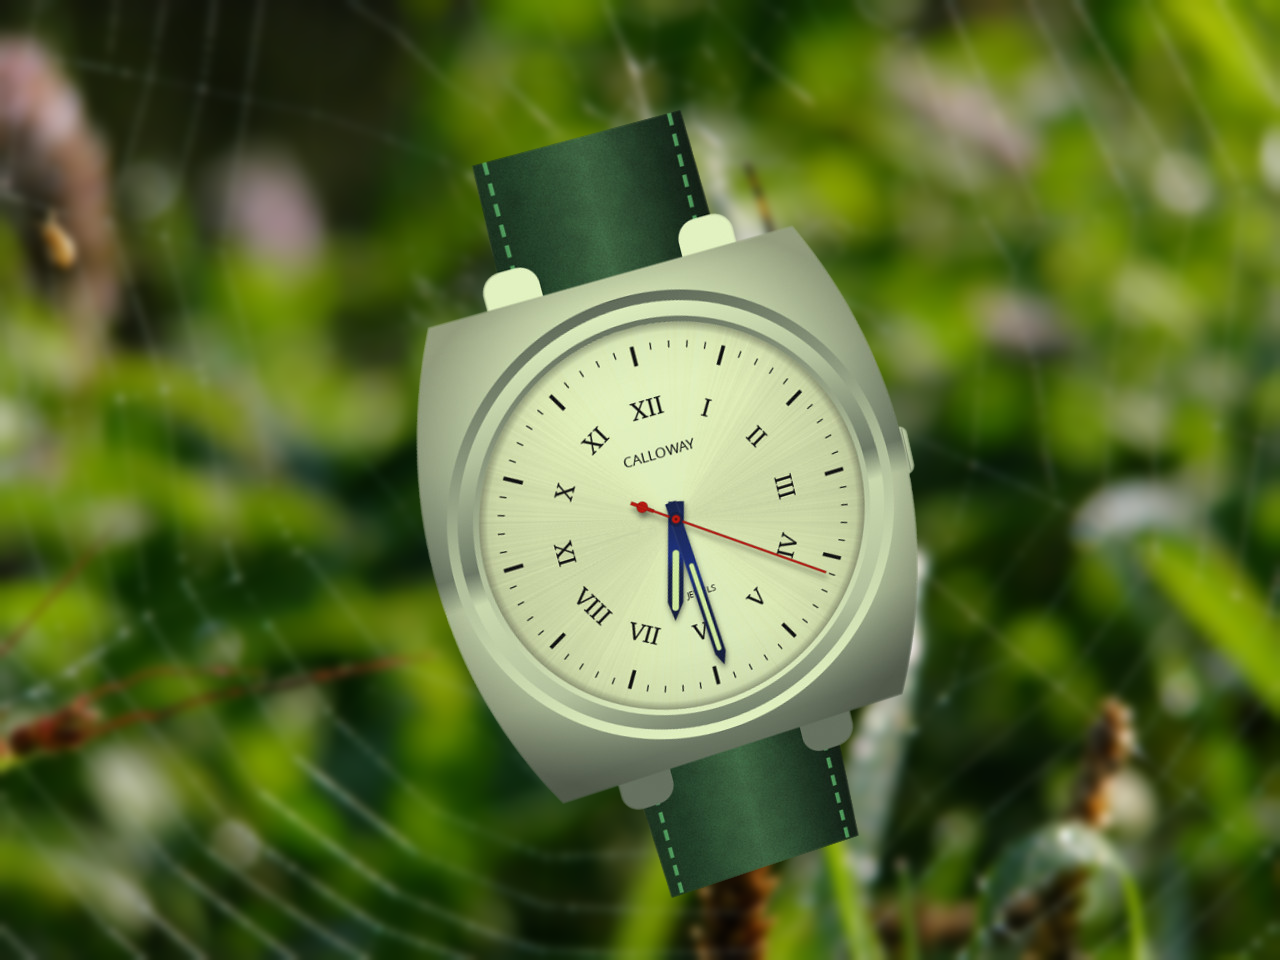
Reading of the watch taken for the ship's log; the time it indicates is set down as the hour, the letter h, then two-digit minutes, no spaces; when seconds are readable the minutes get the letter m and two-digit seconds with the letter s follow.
6h29m21s
